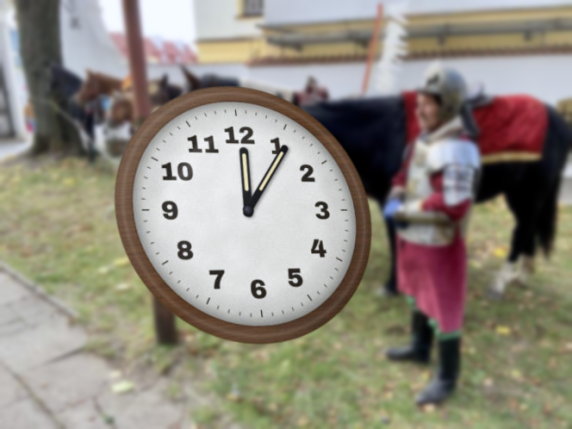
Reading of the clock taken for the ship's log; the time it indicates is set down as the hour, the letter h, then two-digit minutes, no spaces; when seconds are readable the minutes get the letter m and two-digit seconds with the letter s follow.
12h06
